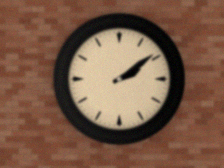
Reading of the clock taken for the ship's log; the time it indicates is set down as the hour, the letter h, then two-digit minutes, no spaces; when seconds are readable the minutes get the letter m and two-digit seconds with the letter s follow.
2h09
